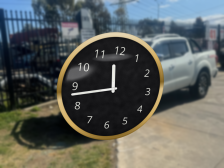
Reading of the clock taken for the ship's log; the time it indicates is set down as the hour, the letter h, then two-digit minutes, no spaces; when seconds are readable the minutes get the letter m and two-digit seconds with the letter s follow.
11h43
